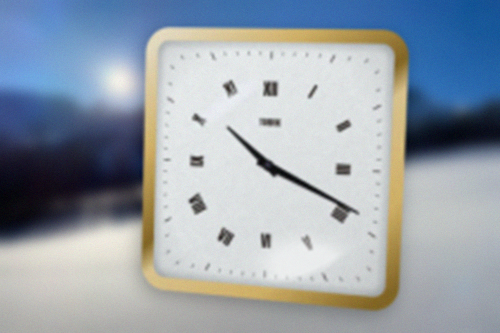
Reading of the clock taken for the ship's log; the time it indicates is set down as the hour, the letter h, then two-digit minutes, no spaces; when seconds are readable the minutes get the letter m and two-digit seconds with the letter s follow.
10h19
